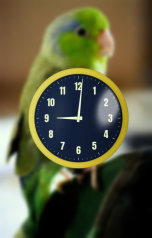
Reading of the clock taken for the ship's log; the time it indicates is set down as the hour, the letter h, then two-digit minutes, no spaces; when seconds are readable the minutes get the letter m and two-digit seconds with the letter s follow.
9h01
